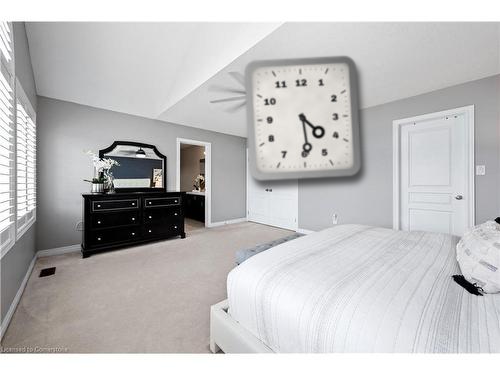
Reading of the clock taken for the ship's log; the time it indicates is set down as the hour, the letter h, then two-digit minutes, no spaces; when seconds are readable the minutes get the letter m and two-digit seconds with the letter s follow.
4h29
